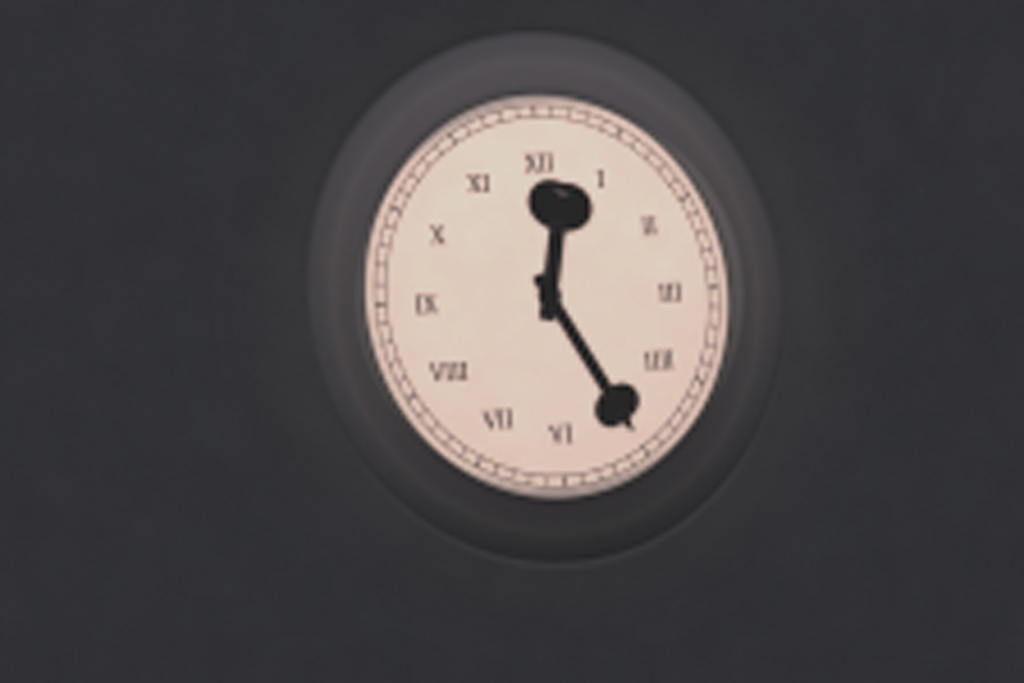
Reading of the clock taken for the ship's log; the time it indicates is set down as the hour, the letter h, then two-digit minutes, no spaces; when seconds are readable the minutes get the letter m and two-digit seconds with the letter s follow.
12h25
